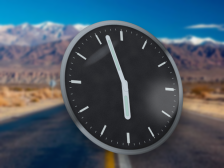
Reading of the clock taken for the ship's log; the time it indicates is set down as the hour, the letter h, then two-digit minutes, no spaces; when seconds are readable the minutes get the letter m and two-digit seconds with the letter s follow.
5h57
